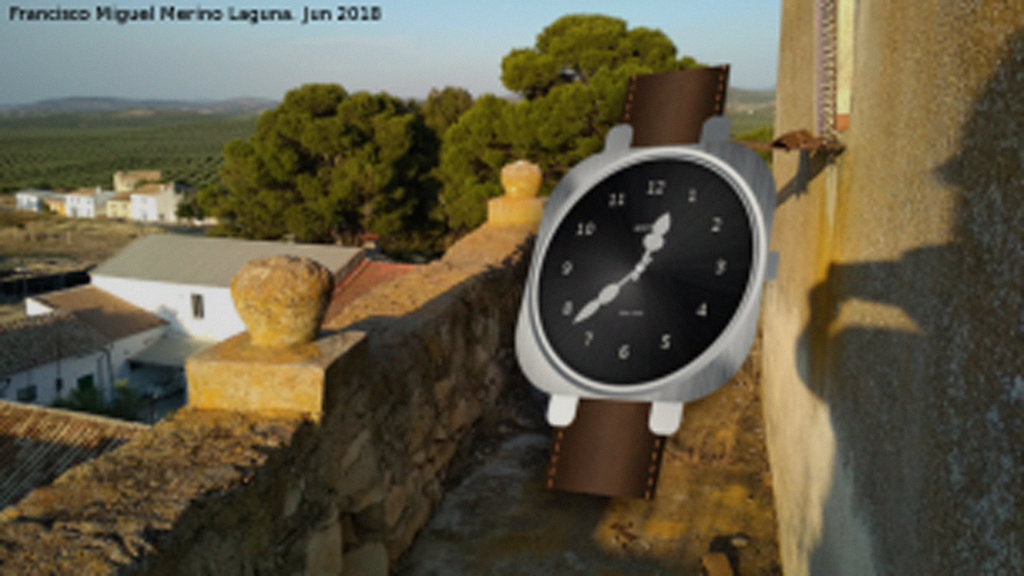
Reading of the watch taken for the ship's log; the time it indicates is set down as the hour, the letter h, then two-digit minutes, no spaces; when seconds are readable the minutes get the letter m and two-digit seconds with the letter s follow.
12h38
